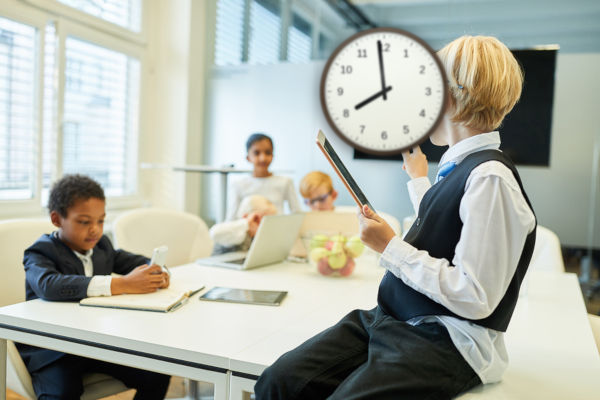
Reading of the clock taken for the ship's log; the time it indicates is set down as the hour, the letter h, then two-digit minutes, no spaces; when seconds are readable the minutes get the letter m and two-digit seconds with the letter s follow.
7h59
